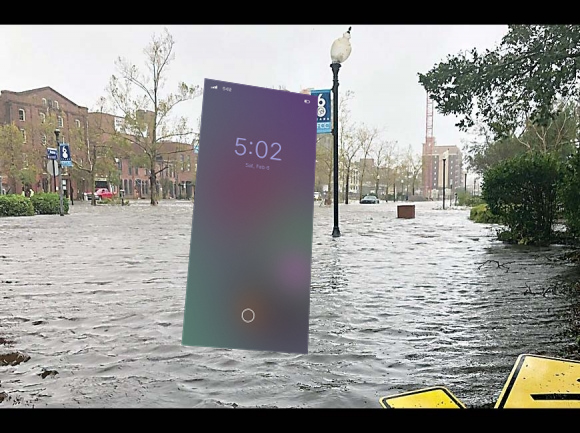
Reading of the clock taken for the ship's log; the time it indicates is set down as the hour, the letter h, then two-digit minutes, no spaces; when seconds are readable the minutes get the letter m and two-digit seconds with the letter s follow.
5h02
